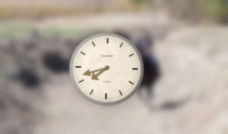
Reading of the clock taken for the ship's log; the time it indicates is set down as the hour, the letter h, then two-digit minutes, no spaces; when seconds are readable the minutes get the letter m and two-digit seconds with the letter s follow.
7h42
